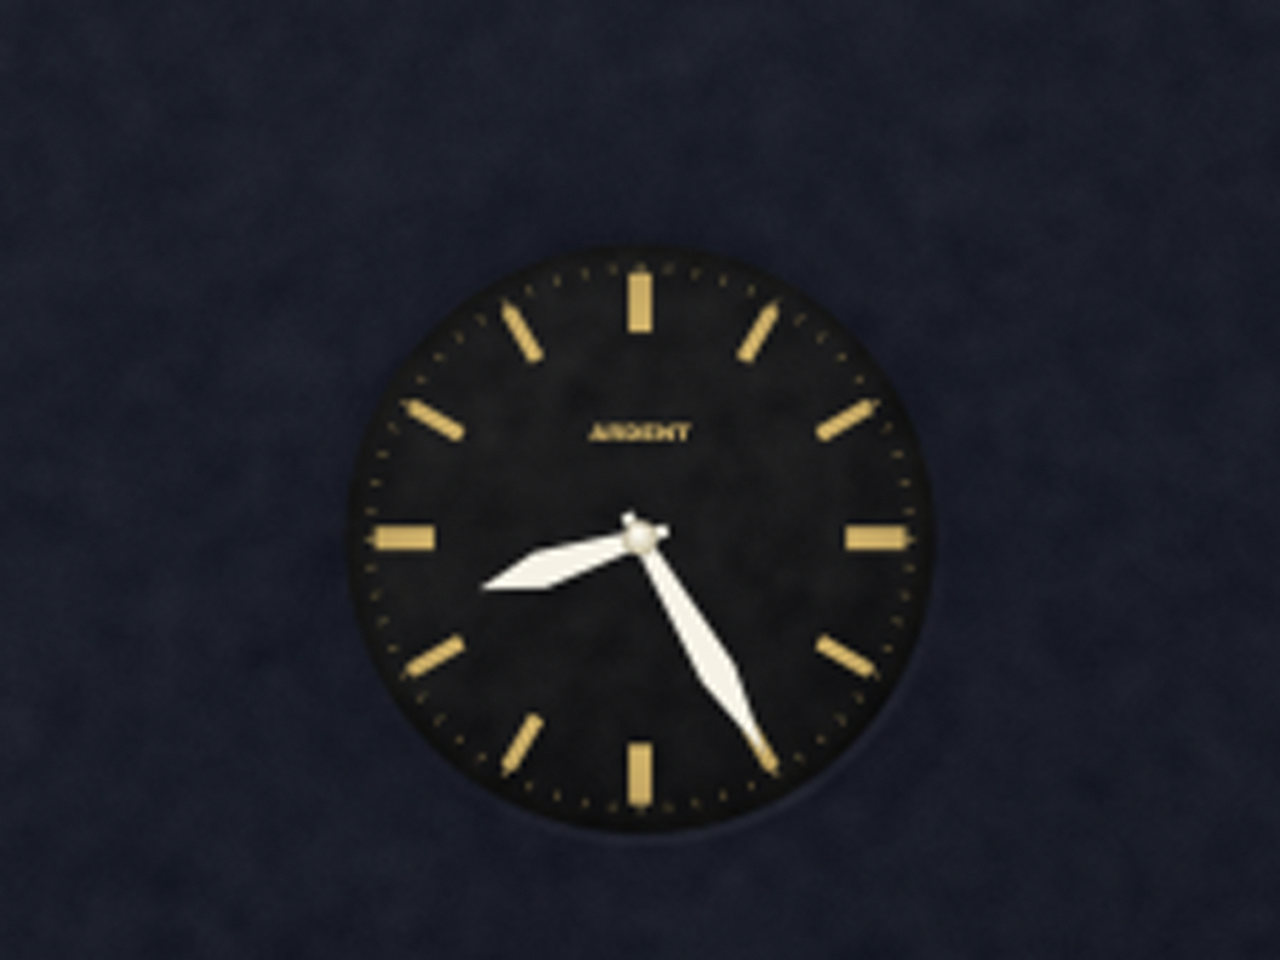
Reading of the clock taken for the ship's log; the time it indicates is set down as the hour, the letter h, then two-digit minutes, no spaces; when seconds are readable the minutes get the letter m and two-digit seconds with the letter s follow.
8h25
